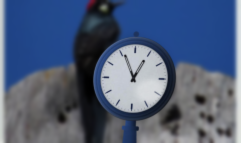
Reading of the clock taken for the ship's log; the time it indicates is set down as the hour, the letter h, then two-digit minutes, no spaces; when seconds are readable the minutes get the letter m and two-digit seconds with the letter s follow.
12h56
